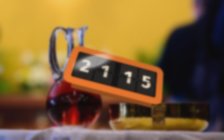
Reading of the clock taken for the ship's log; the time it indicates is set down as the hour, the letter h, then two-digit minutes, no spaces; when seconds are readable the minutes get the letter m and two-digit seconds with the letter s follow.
21h15
